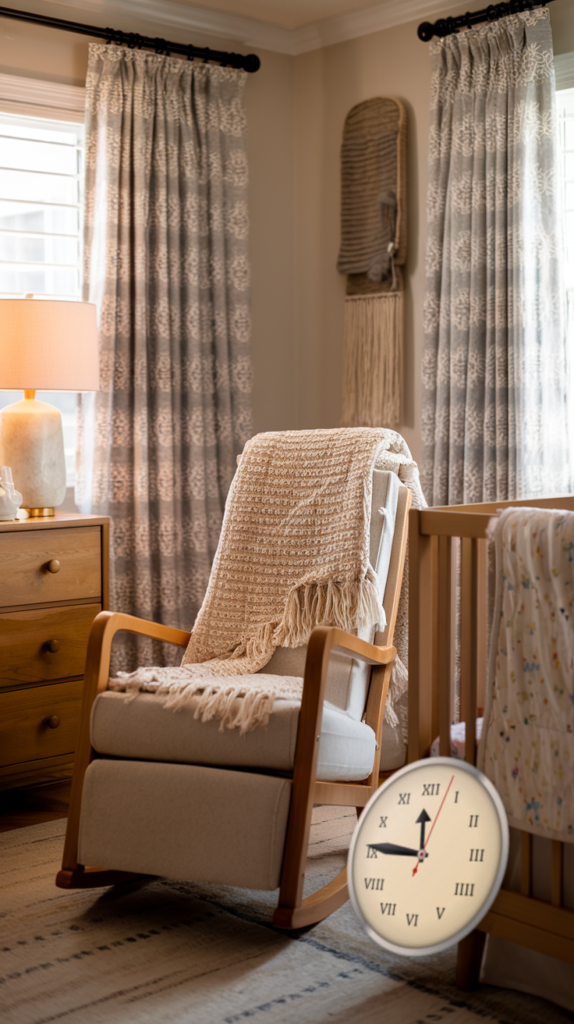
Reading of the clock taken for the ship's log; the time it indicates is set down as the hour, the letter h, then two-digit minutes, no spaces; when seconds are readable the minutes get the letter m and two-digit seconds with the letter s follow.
11h46m03s
